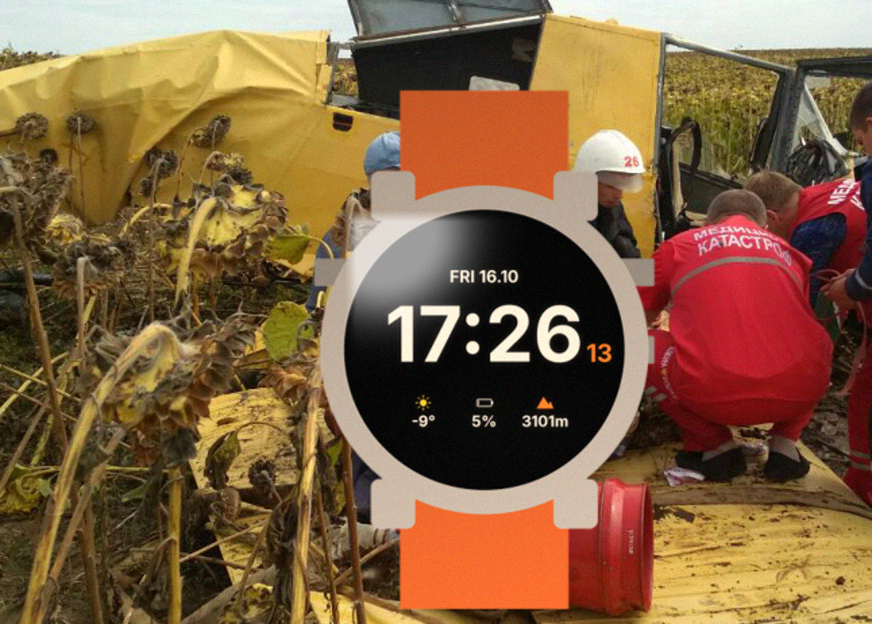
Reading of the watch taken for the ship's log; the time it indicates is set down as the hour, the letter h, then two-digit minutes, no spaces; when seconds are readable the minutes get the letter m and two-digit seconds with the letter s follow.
17h26m13s
